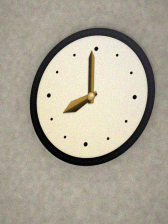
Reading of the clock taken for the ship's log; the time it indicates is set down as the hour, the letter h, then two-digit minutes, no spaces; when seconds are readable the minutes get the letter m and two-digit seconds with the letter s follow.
7h59
